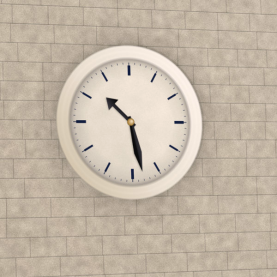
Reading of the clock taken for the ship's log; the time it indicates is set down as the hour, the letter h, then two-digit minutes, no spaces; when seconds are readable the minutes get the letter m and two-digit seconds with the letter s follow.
10h28
